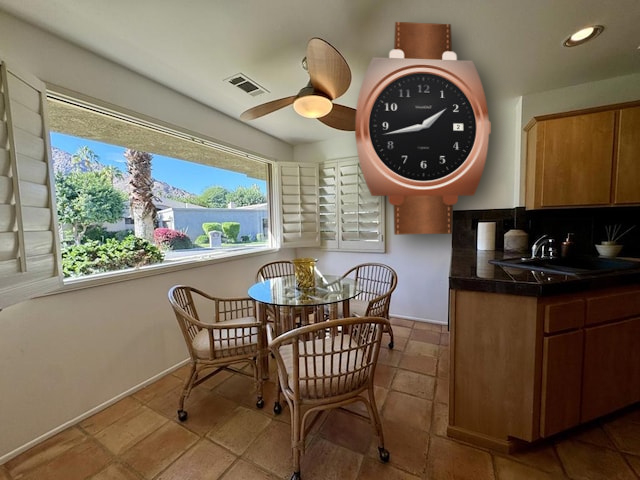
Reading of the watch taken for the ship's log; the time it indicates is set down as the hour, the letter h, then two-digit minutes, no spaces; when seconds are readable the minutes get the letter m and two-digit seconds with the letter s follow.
1h43
